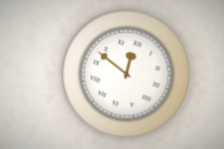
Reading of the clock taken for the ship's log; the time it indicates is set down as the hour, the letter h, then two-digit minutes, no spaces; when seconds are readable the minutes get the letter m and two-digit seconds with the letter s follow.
11h48
